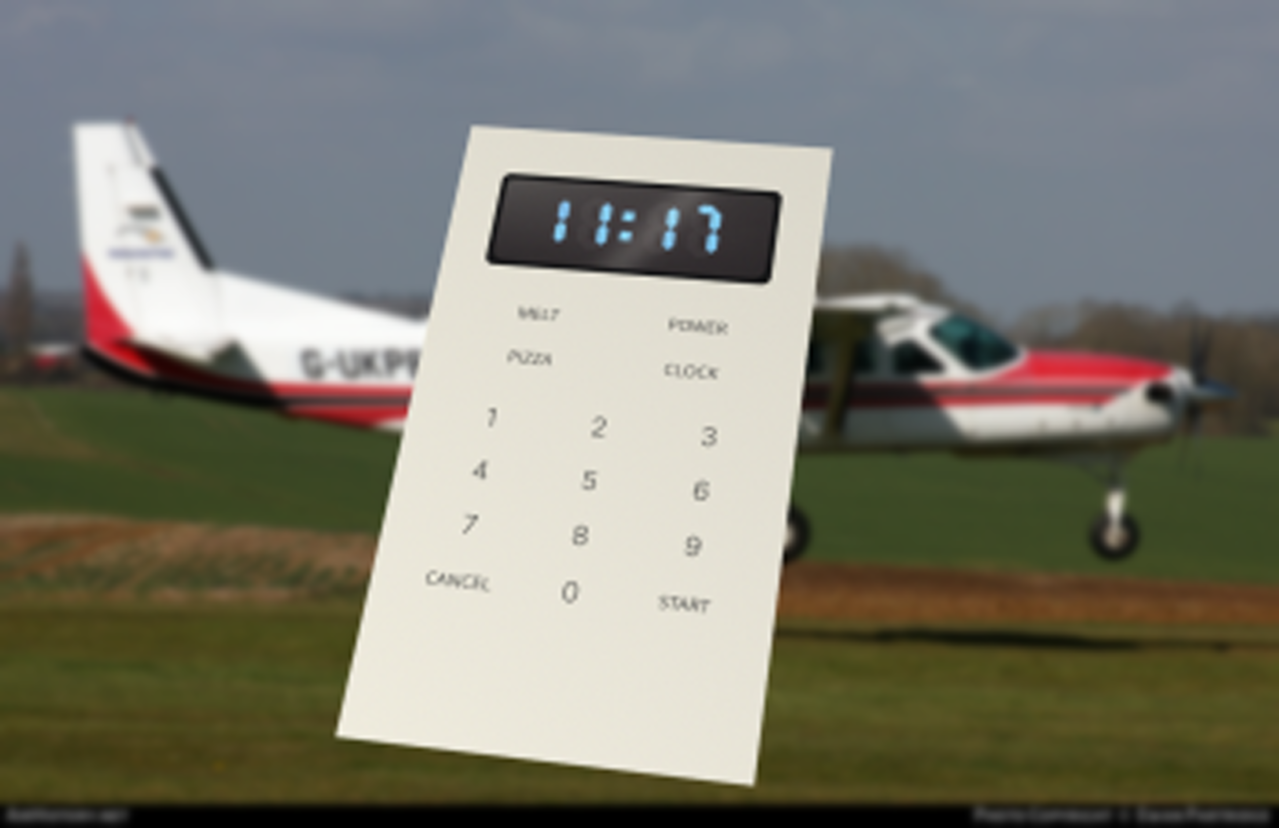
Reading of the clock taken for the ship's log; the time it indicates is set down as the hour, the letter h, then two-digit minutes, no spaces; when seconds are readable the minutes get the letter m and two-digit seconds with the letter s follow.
11h17
